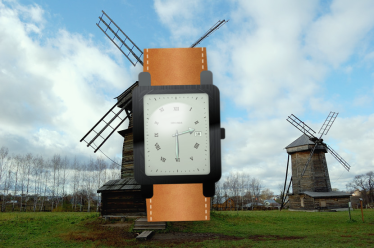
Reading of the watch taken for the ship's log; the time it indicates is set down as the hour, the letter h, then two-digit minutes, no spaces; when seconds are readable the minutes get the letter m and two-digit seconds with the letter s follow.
2h30
